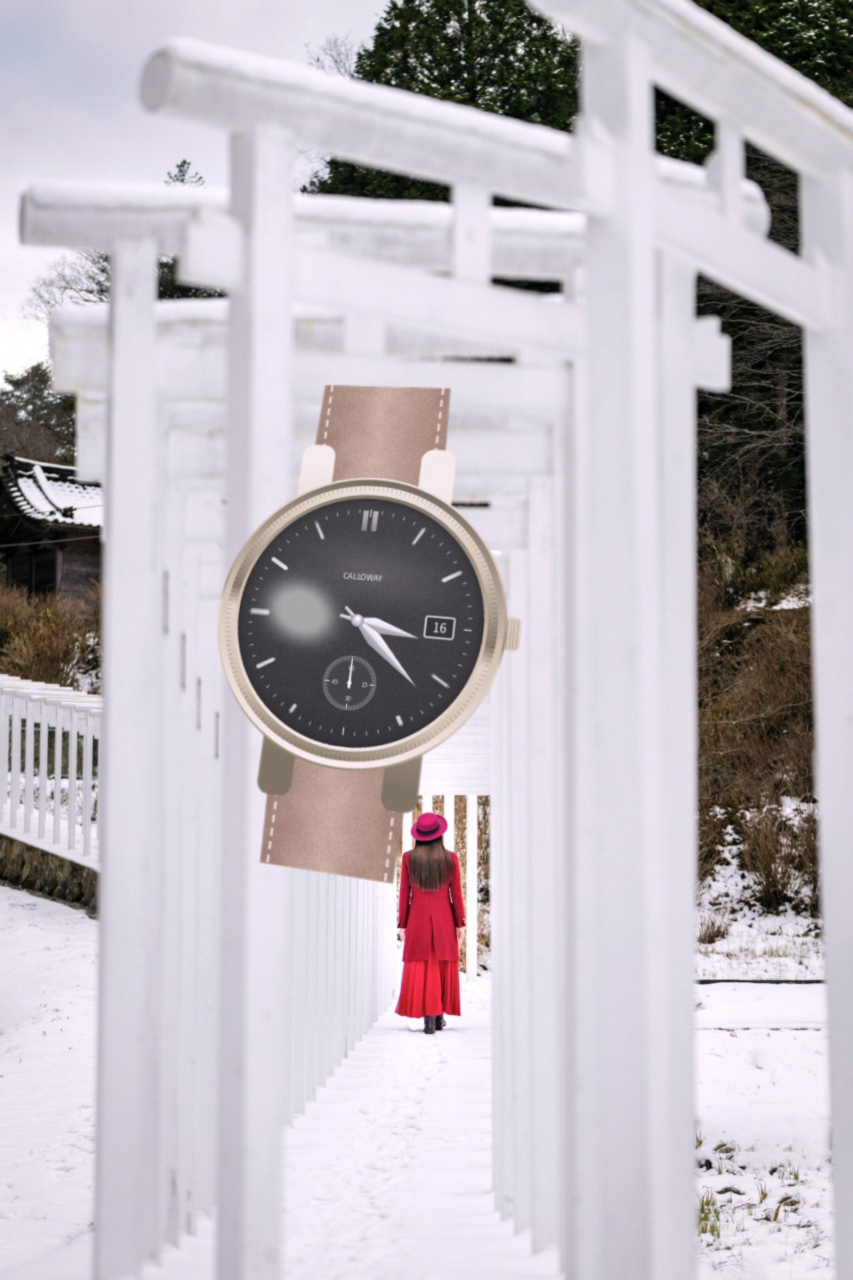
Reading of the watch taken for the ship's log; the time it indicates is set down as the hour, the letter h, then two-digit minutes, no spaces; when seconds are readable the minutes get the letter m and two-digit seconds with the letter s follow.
3h22
